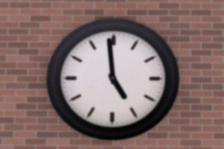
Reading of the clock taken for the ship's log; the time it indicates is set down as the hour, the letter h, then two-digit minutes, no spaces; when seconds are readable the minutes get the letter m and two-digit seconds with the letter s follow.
4h59
